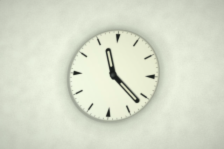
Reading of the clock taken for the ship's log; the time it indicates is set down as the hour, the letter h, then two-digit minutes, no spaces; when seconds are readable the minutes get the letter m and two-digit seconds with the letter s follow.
11h22
